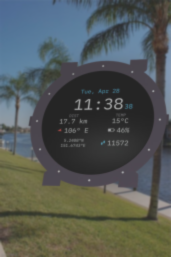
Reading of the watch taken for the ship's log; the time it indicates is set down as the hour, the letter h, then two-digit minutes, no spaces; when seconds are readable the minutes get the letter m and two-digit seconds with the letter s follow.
11h38
